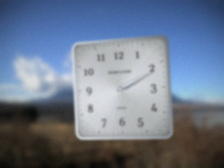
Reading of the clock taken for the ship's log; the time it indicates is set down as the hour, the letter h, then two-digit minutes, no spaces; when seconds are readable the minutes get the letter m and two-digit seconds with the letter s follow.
2h11
